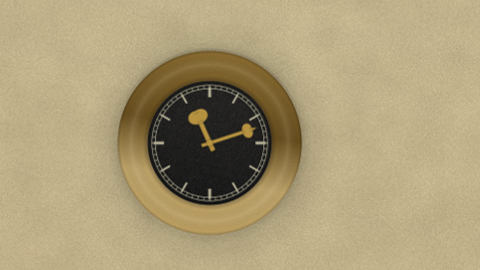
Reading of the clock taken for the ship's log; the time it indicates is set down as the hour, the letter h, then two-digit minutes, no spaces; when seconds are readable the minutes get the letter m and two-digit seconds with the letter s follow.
11h12
